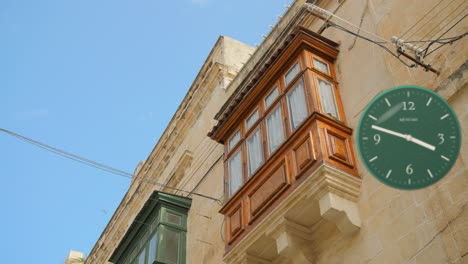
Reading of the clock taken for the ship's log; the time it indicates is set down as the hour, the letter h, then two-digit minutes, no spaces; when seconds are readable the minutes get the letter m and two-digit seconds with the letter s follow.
3h48
